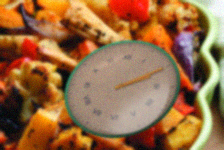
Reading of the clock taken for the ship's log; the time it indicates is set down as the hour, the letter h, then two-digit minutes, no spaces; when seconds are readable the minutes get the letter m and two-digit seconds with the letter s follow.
2h10
